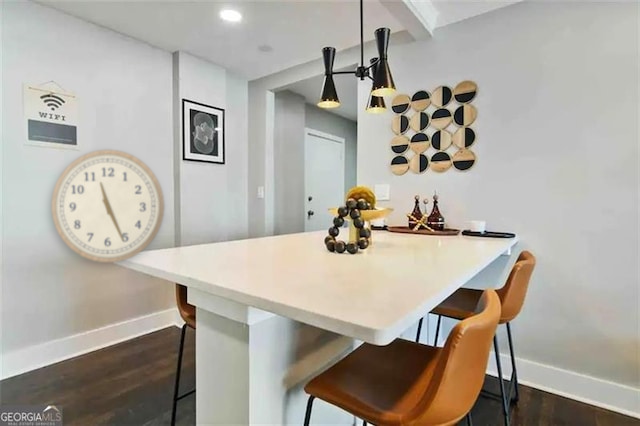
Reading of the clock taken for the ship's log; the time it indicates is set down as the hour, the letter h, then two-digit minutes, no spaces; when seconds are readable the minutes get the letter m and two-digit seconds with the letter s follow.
11h26
